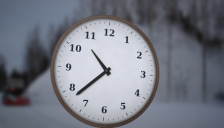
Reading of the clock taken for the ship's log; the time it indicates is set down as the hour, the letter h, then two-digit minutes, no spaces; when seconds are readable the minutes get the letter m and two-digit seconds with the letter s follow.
10h38
